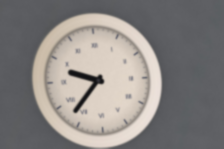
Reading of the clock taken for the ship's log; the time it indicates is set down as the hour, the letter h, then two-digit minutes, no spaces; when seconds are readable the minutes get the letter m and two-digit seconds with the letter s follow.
9h37
